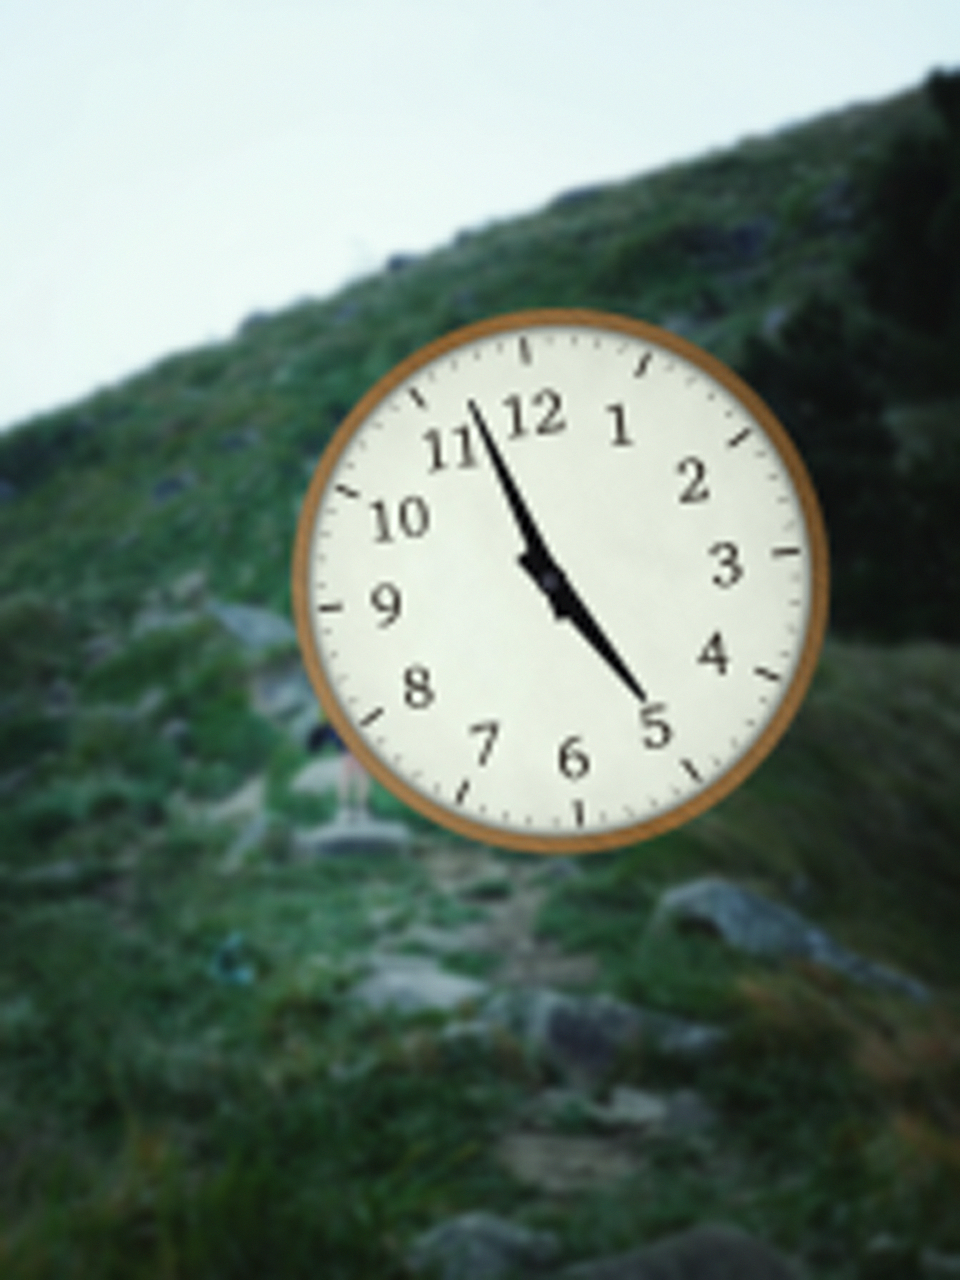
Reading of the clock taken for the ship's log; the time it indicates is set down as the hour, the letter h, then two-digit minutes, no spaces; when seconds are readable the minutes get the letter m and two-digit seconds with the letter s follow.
4h57
